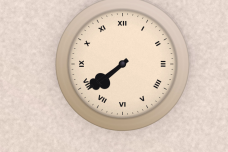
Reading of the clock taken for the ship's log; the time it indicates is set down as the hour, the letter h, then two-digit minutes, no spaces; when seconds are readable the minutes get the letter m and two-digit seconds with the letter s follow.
7h39
